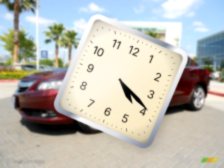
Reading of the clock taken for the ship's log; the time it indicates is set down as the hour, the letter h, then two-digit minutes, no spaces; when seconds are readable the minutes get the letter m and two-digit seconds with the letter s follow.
4h19
